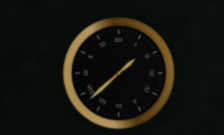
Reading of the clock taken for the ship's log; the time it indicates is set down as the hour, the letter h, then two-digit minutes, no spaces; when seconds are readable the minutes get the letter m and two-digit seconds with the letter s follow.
1h38
